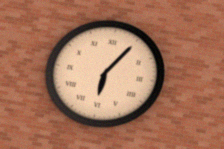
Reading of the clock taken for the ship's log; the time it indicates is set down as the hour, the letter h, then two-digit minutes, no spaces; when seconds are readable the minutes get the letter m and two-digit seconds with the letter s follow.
6h05
